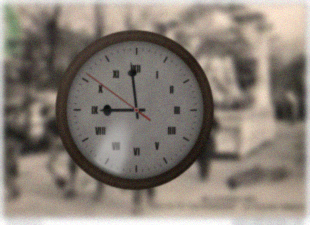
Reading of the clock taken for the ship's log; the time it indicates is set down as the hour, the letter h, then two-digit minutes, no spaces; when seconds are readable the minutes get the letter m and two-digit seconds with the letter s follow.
8h58m51s
